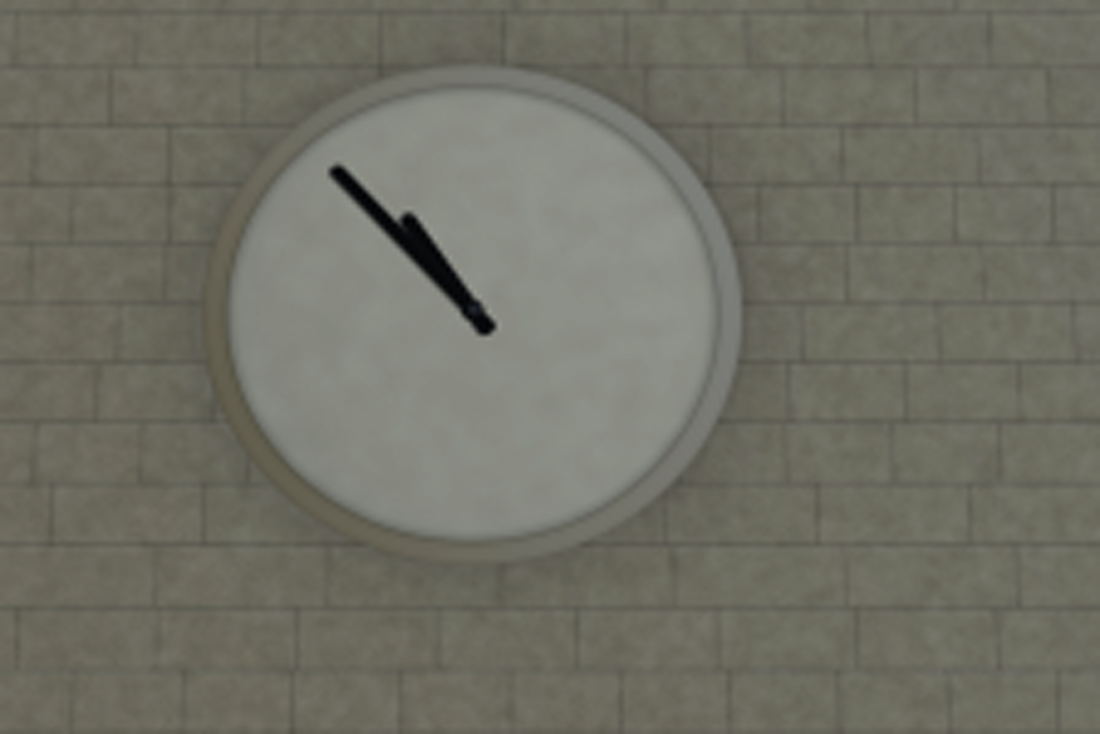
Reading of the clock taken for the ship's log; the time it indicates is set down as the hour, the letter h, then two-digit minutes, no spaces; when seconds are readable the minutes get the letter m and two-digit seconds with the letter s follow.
10h53
